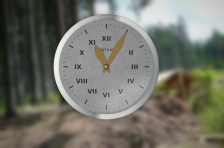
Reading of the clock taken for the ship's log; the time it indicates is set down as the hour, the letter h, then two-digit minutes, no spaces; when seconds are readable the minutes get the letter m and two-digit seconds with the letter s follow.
11h05
